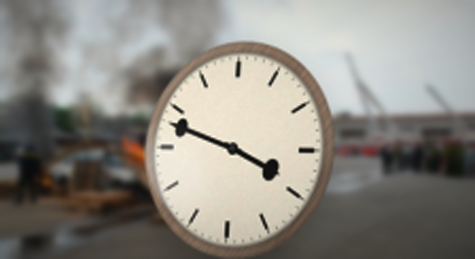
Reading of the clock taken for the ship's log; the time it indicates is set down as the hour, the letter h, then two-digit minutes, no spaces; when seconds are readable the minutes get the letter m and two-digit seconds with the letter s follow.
3h48
